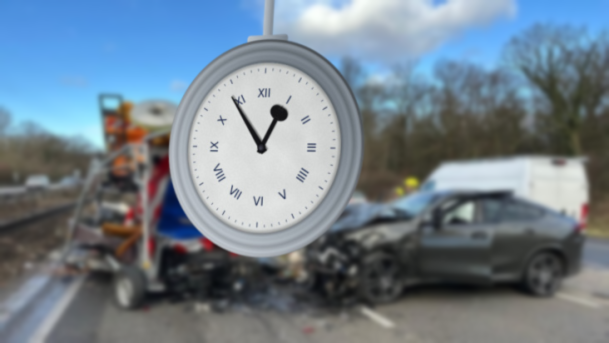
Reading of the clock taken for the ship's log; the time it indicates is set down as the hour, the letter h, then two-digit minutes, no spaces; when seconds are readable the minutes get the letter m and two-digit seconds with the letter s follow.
12h54
